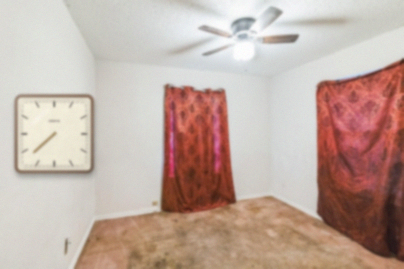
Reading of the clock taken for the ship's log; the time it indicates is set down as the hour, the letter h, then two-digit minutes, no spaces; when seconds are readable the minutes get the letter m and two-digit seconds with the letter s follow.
7h38
